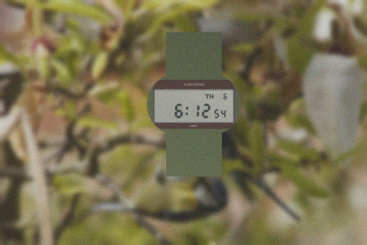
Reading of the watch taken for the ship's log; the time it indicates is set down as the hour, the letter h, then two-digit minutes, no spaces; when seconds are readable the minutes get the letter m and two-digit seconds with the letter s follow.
6h12m54s
